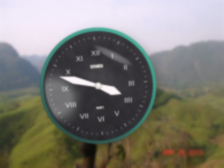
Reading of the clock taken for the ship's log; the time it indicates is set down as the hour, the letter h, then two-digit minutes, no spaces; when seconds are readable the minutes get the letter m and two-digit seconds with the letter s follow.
3h48
